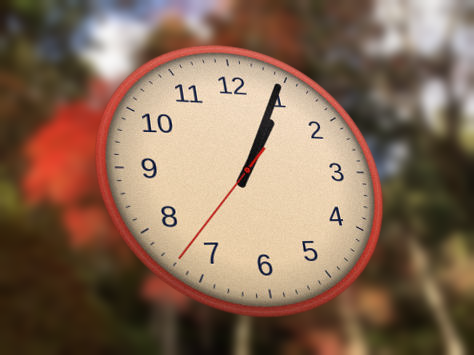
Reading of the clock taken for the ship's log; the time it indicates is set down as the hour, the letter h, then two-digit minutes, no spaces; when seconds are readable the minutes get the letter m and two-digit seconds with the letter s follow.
1h04m37s
